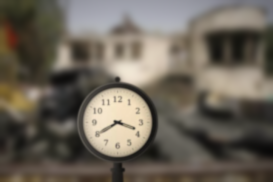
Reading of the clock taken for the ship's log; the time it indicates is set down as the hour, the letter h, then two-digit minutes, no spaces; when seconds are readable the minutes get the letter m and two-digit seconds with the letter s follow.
3h40
